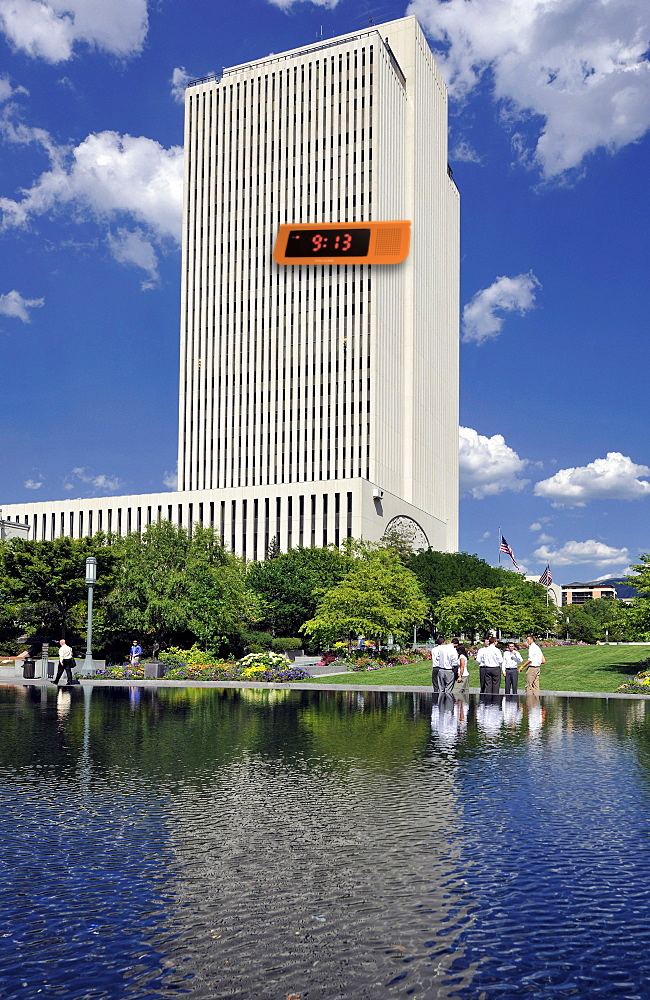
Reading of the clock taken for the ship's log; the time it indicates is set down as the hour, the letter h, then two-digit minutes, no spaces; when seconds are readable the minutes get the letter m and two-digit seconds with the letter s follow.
9h13
